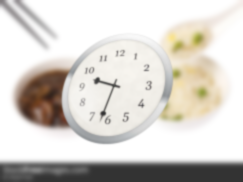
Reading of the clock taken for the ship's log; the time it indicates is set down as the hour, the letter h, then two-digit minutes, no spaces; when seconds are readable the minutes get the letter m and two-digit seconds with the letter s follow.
9h32
